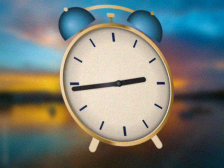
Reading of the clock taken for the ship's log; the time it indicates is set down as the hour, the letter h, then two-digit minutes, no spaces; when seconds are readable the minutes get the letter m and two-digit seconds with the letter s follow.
2h44
